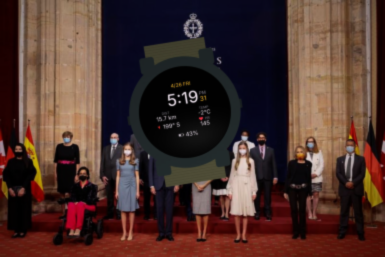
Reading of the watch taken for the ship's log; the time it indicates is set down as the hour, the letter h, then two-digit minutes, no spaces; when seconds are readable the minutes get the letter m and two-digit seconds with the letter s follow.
5h19
